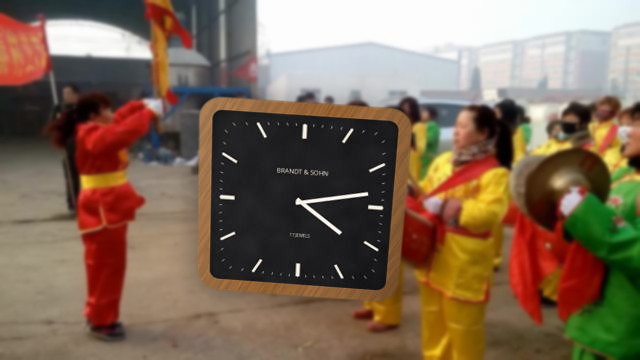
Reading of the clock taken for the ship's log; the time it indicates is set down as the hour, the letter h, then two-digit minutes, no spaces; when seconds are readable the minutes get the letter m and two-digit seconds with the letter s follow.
4h13
